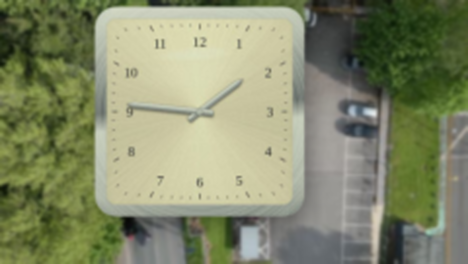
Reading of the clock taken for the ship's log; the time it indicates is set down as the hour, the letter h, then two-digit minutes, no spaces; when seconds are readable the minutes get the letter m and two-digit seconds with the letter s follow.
1h46
